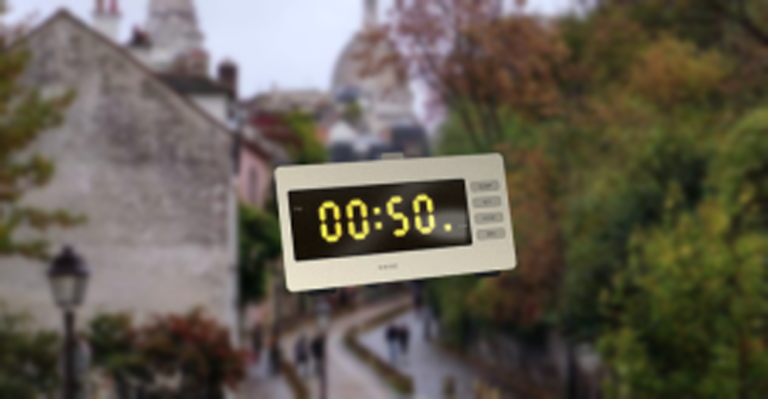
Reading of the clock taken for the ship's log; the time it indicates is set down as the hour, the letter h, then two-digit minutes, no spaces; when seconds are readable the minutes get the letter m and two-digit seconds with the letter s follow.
0h50
